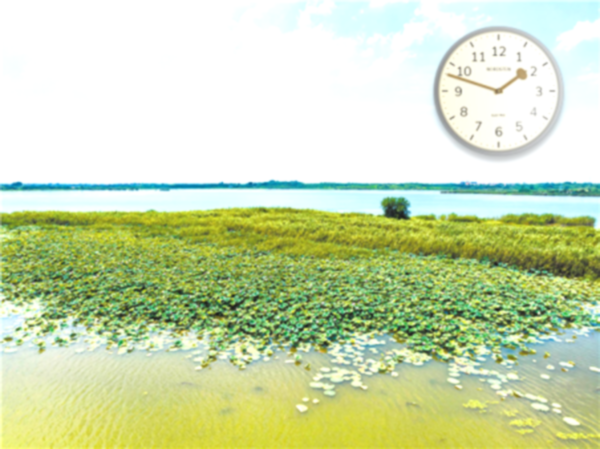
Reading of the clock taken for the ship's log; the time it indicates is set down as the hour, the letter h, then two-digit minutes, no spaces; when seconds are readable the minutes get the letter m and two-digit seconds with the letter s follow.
1h48
